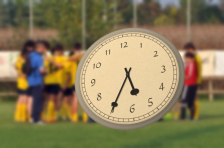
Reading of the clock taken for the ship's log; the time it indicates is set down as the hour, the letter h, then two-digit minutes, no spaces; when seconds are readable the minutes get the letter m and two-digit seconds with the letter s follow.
5h35
